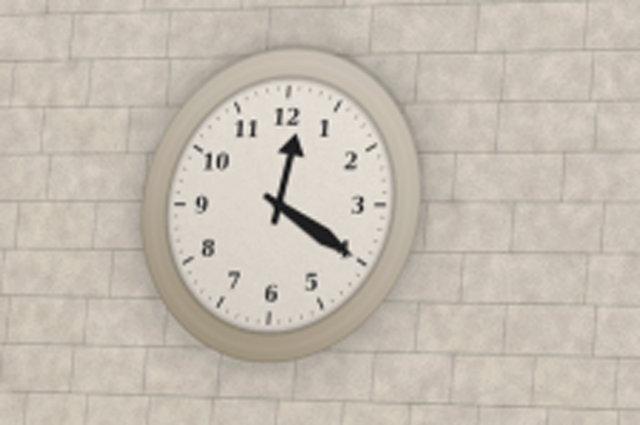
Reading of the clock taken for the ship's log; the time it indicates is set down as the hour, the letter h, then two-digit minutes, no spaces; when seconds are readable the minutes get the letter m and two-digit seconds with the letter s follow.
12h20
